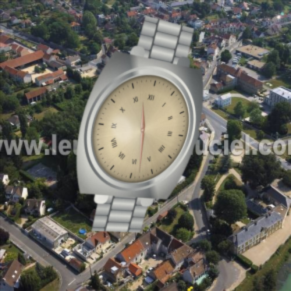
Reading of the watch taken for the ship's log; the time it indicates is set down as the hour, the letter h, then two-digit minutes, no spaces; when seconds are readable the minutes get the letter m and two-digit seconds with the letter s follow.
11h28
